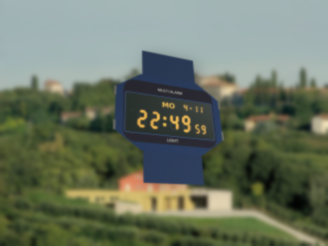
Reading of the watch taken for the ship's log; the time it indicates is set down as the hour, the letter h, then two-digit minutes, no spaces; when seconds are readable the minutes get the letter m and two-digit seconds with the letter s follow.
22h49
